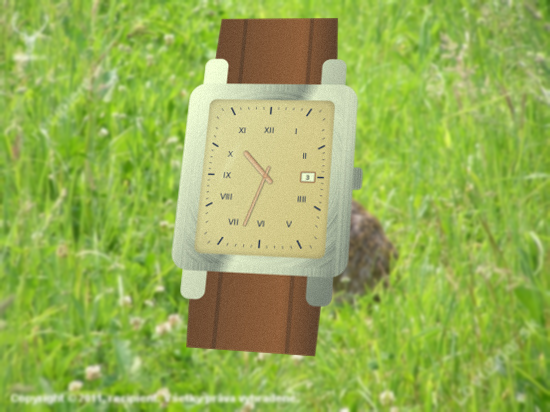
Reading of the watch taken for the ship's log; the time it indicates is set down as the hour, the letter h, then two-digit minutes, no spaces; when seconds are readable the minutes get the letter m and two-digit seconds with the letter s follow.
10h33
